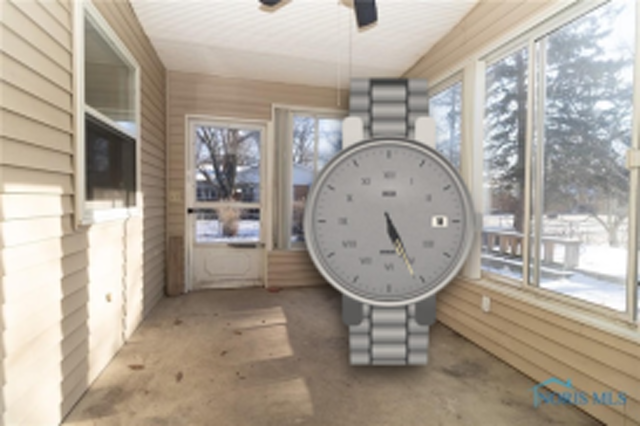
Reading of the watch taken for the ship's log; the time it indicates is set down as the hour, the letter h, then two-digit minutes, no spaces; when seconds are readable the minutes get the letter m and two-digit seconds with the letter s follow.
5h26
